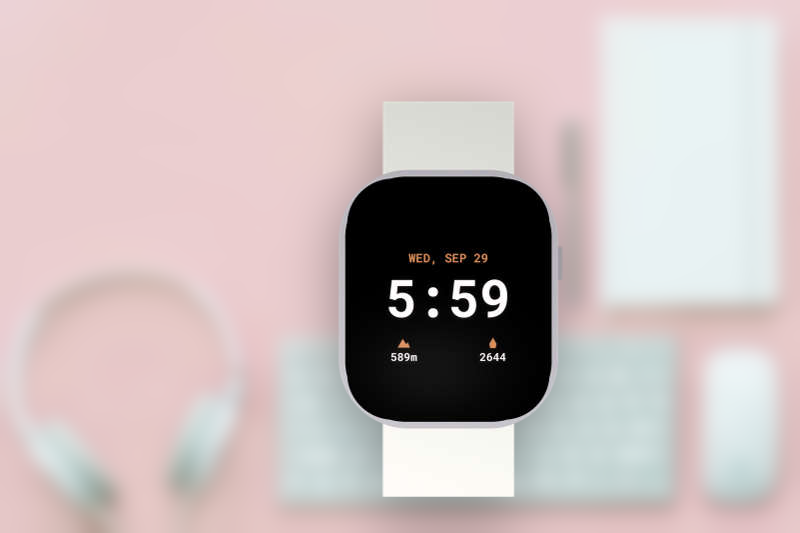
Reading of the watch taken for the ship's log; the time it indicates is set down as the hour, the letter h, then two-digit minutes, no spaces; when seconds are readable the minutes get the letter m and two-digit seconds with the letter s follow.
5h59
